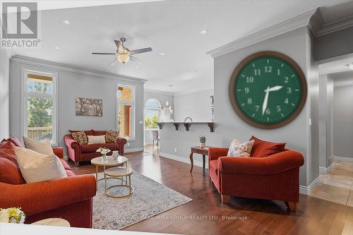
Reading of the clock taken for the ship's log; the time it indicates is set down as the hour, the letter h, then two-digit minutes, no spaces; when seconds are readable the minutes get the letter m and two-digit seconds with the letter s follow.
2h32
